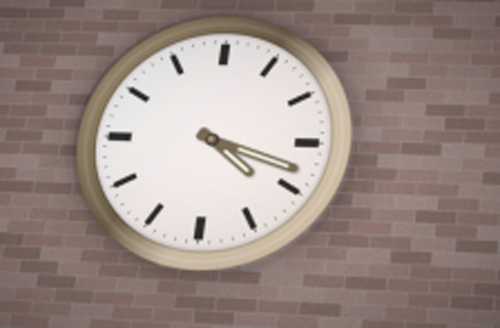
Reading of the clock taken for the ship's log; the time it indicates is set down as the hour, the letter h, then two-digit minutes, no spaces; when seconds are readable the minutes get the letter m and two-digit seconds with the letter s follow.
4h18
